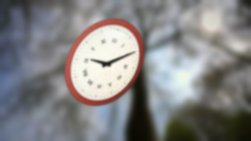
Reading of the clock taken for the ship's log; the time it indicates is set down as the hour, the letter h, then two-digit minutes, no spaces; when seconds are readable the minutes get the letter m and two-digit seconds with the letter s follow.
9h10
